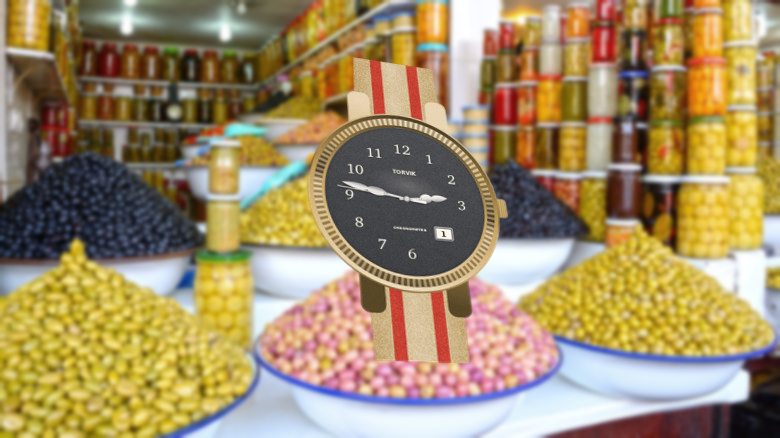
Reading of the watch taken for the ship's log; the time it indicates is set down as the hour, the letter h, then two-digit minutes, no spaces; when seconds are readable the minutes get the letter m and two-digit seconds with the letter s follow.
2h46m46s
